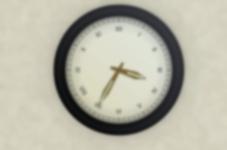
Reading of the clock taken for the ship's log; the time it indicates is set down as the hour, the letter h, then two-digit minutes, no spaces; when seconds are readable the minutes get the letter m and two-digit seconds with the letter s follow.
3h35
